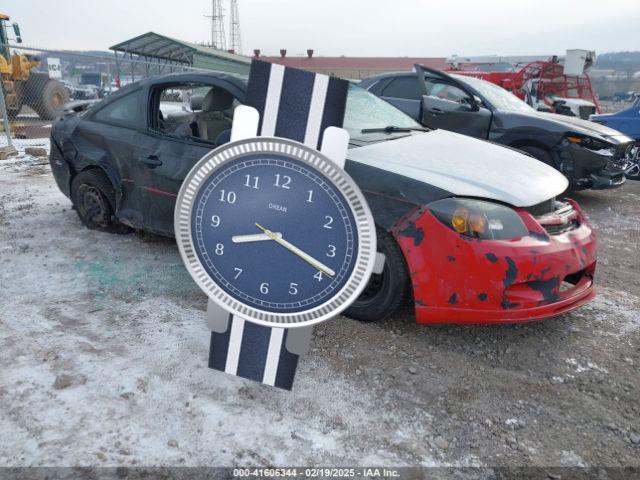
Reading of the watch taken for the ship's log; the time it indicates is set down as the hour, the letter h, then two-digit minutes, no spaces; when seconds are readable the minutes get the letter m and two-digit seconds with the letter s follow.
8h18m19s
